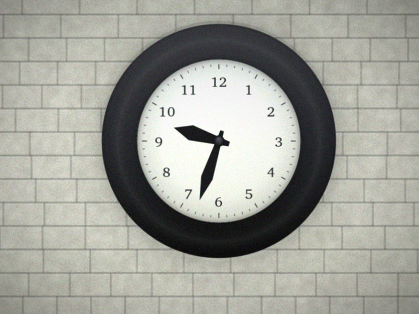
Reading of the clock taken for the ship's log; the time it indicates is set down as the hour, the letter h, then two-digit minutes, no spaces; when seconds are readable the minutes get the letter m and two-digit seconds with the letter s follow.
9h33
